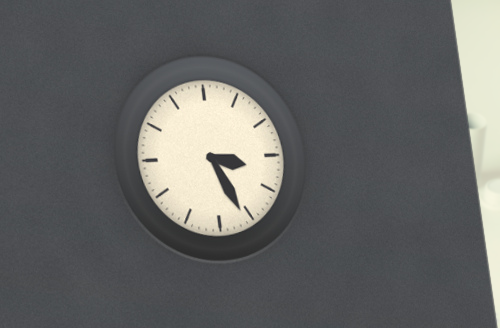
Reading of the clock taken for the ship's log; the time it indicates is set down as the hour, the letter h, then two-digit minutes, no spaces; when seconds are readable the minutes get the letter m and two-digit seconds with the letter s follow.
3h26
